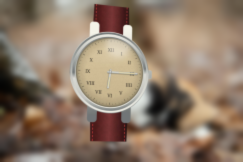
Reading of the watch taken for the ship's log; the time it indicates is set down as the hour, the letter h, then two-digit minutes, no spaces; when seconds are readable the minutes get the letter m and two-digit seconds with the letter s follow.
6h15
